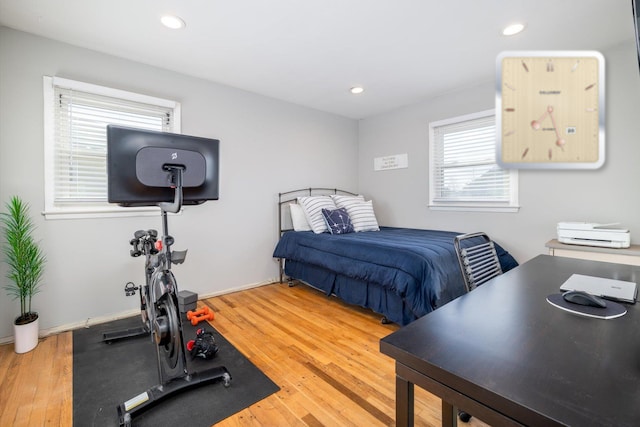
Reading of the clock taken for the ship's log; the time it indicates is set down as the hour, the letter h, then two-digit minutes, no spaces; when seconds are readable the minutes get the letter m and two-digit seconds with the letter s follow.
7h27
